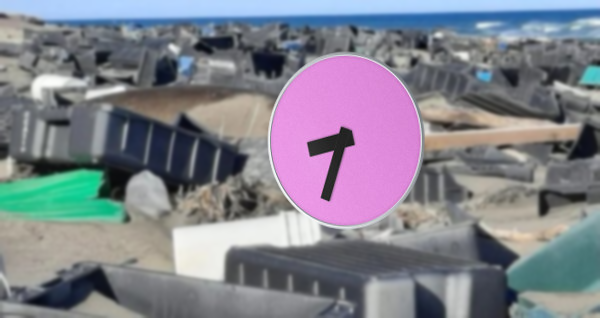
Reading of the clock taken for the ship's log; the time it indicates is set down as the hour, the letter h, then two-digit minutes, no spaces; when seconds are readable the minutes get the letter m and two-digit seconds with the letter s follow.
8h33
